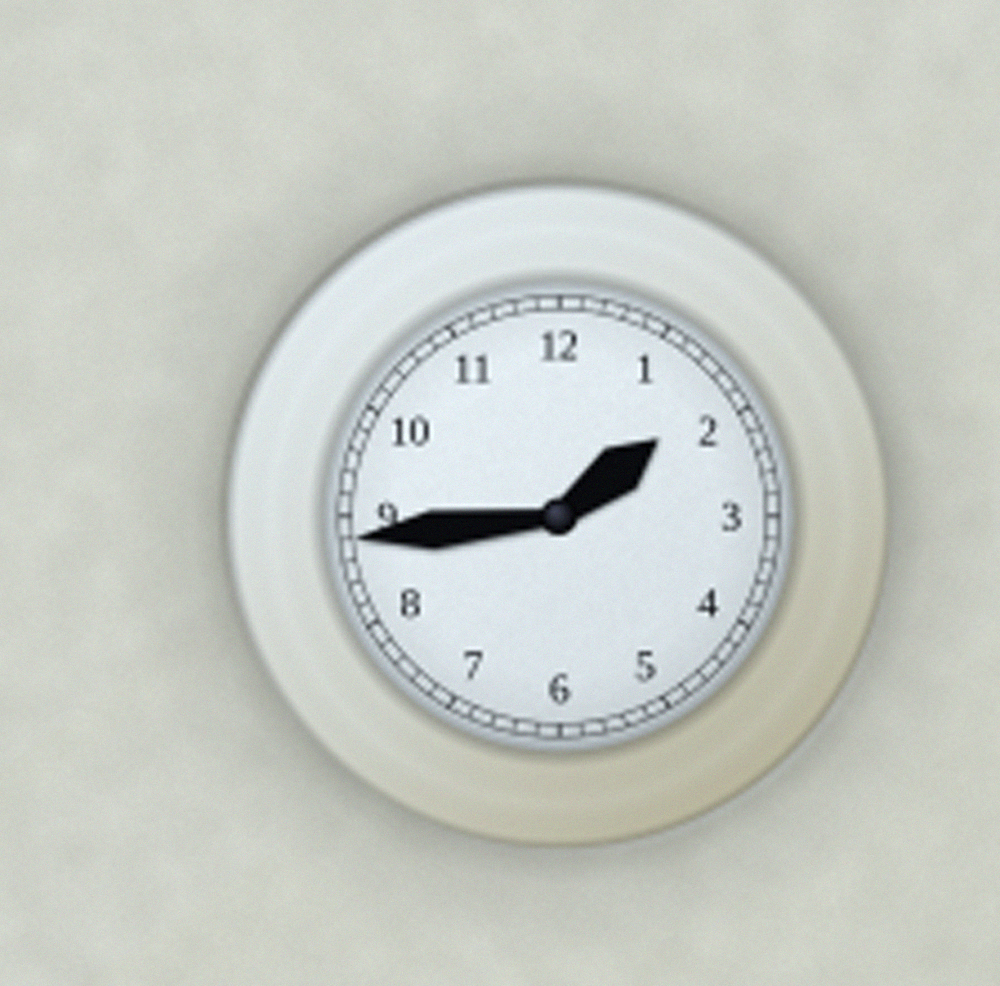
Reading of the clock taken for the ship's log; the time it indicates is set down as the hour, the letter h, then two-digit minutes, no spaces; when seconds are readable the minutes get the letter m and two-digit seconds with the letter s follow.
1h44
